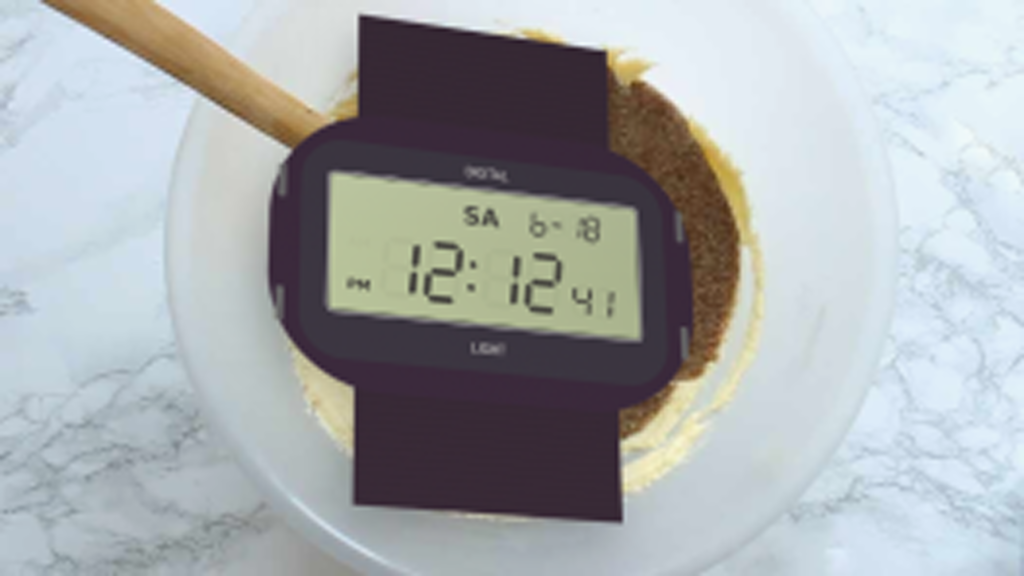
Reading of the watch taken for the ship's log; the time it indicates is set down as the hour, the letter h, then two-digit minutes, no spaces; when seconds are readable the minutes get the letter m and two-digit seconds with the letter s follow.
12h12m41s
